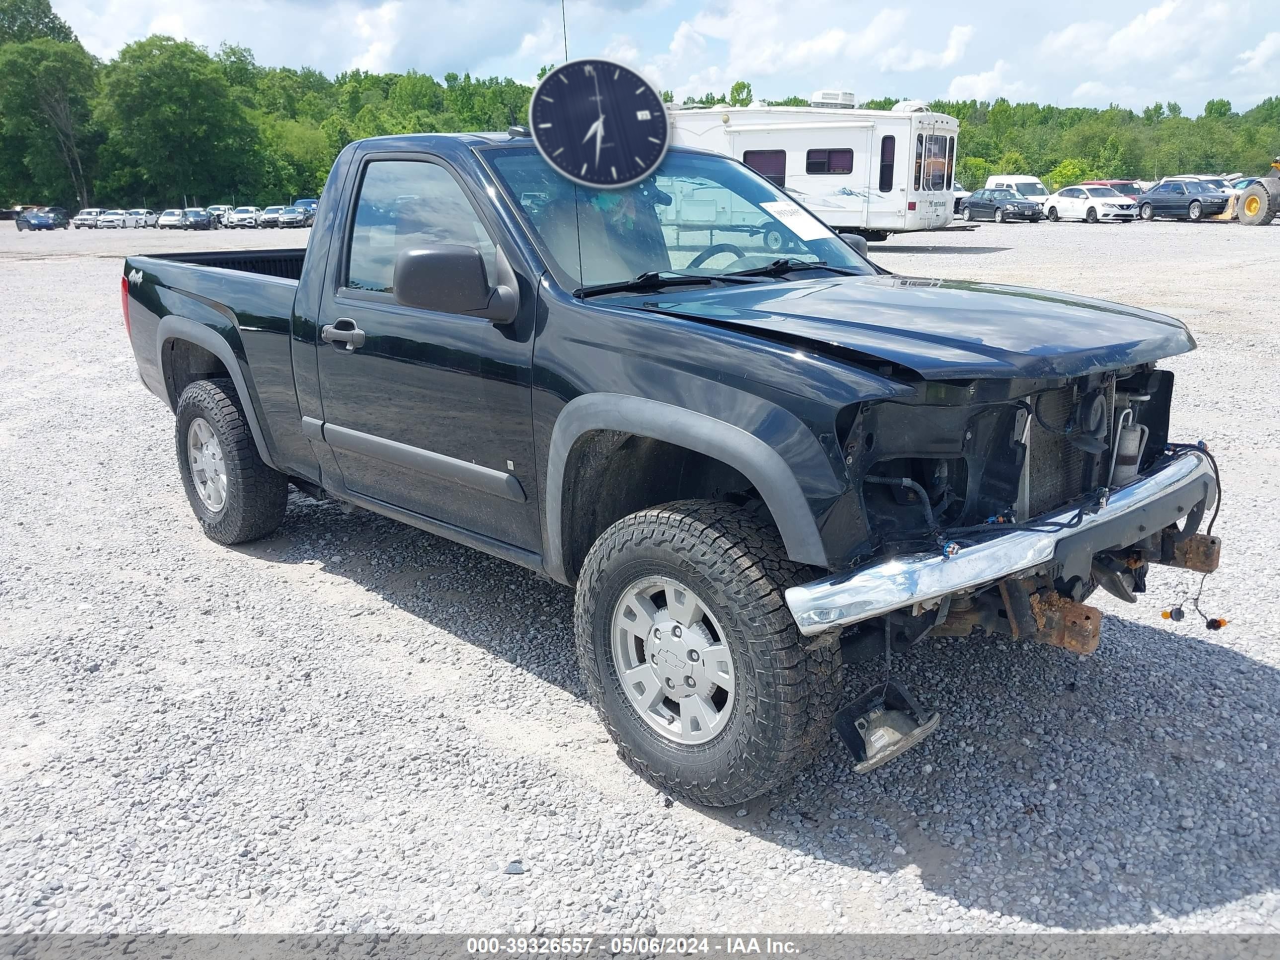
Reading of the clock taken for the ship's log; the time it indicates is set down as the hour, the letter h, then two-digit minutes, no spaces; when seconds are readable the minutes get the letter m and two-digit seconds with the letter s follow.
7h33m01s
